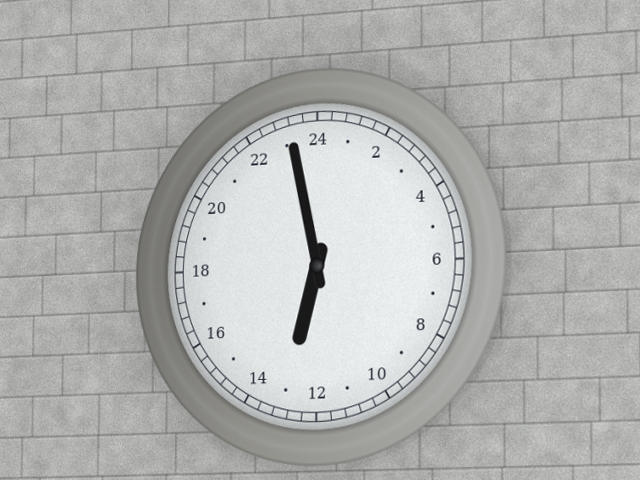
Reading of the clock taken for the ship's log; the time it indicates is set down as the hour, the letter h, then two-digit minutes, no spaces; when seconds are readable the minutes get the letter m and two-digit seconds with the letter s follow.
12h58
